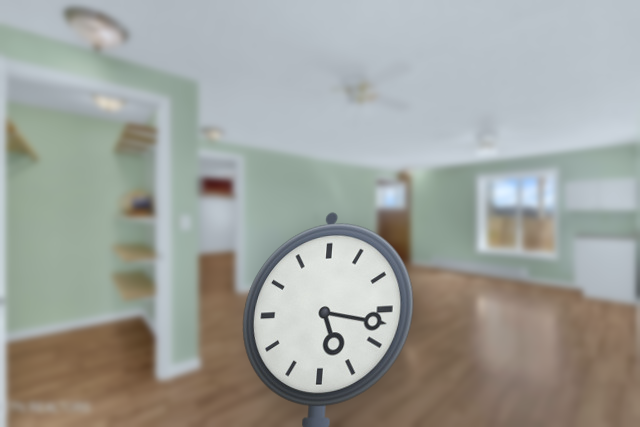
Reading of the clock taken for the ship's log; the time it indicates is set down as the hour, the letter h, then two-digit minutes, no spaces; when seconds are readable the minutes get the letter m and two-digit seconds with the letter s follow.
5h17
